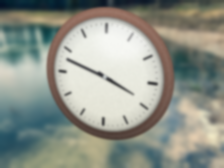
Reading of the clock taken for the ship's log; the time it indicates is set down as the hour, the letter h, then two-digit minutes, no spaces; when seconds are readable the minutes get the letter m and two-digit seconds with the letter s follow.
3h48
